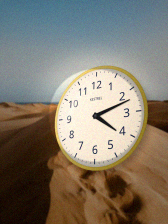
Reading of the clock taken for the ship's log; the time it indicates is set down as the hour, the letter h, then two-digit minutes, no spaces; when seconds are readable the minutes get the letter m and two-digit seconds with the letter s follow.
4h12
